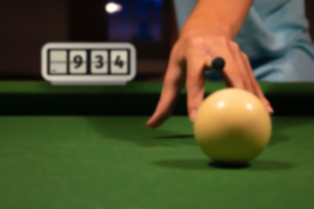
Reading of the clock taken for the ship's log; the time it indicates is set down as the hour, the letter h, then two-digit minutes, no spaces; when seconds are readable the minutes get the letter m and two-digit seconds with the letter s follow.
9h34
